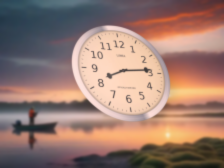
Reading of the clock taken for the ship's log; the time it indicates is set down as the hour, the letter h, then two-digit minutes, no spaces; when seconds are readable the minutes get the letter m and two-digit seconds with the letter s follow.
8h14
